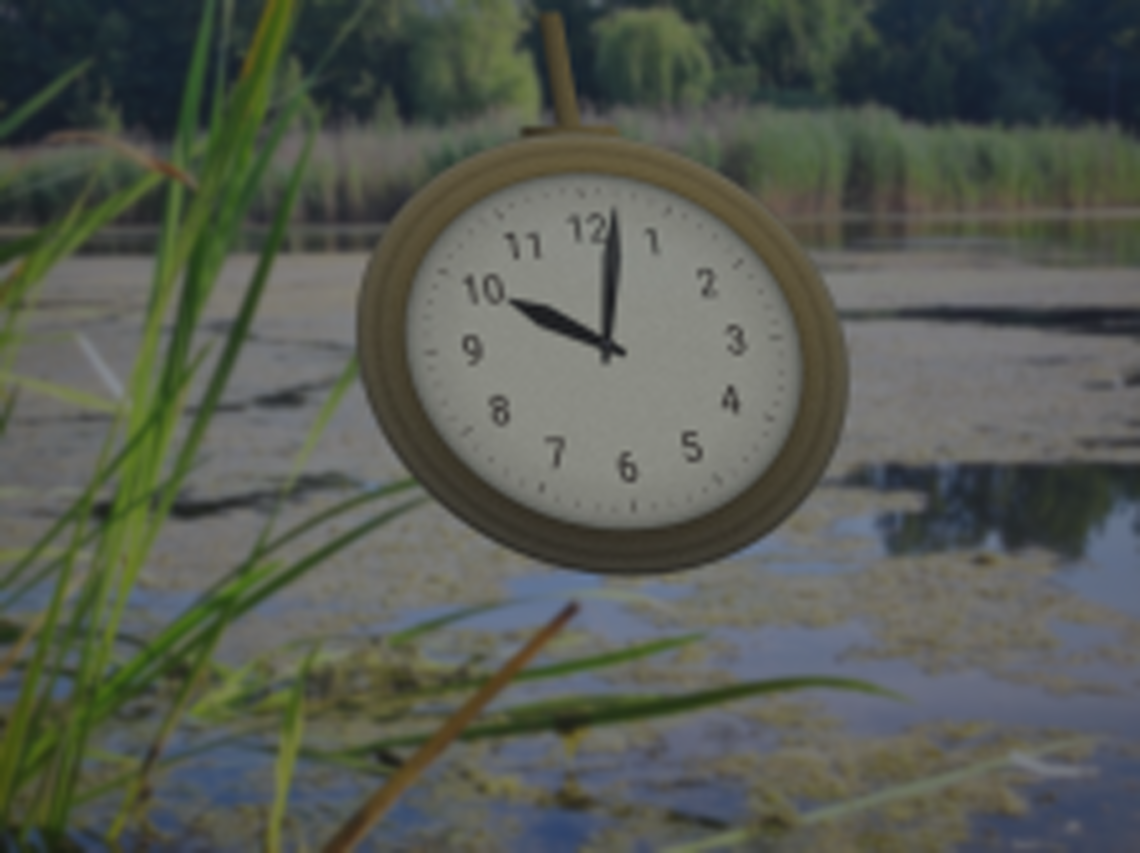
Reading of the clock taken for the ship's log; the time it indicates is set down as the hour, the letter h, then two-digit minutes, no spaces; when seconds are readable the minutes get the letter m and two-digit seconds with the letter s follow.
10h02
